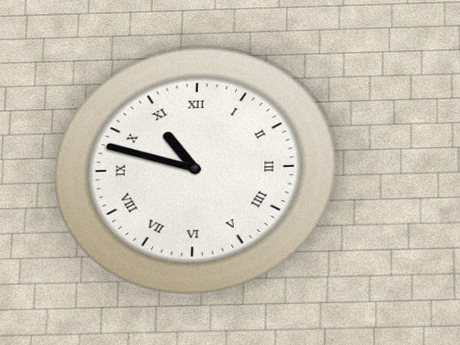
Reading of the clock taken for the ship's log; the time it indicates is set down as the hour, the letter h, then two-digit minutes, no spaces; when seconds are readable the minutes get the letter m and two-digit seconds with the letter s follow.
10h48
